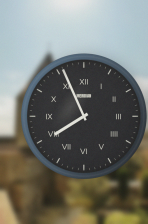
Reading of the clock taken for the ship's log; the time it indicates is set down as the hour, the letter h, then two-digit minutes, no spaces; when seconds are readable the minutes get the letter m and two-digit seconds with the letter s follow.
7h56
